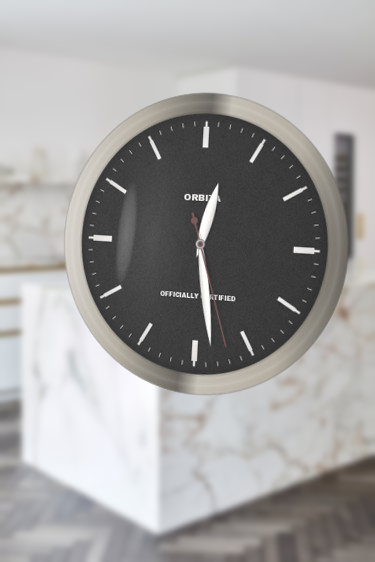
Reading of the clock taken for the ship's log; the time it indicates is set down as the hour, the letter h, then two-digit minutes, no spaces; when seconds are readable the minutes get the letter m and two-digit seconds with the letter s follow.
12h28m27s
